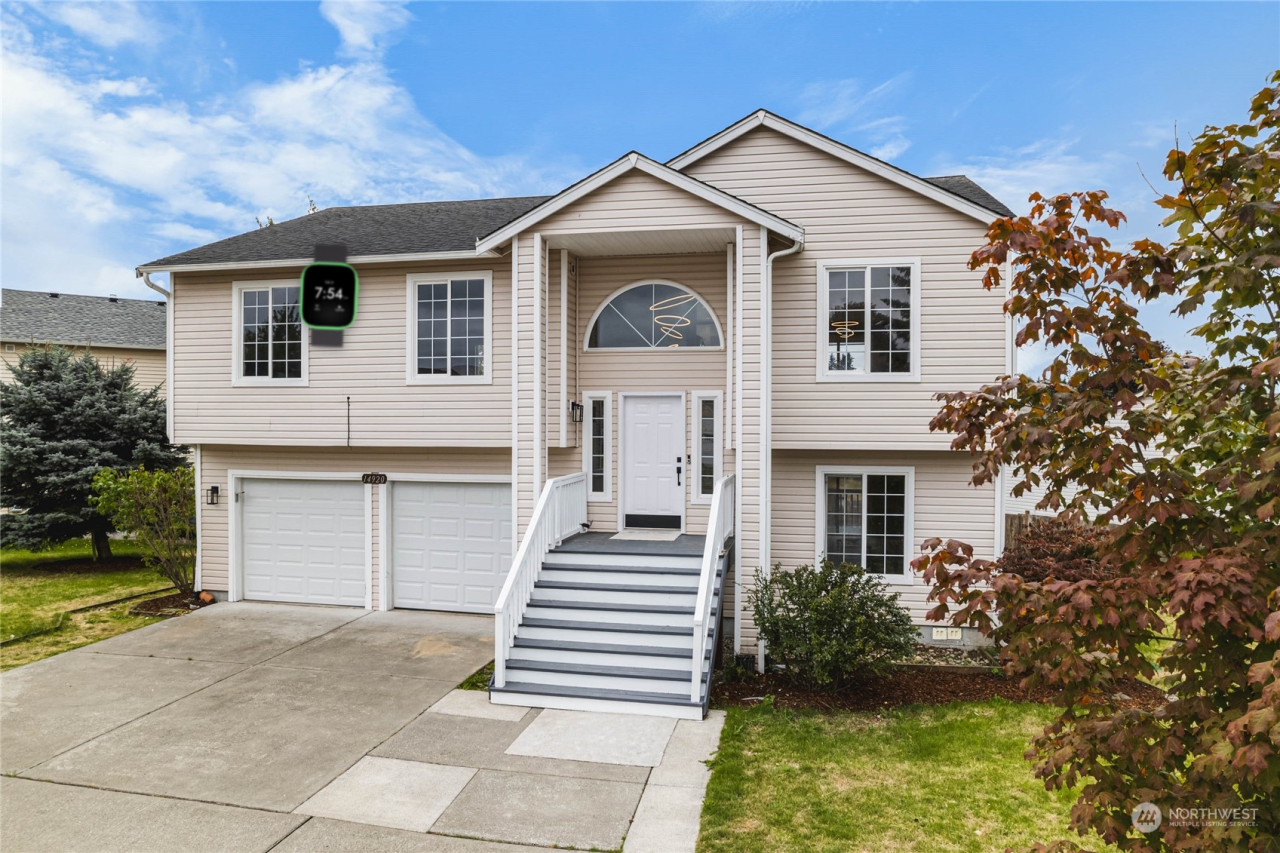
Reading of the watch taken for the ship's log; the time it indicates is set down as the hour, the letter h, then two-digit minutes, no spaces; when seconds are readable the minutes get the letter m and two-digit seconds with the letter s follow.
7h54
